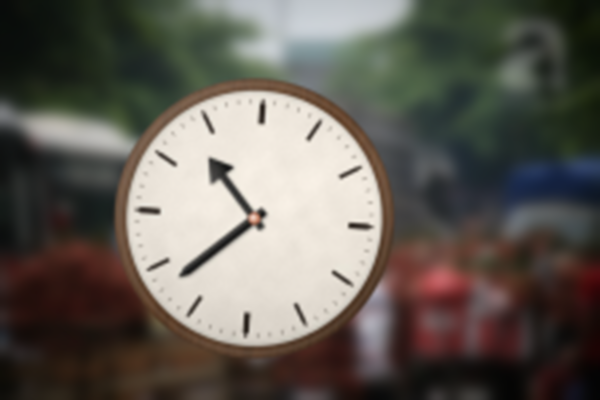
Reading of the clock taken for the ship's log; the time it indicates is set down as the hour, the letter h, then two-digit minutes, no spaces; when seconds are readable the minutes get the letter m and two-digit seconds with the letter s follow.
10h38
